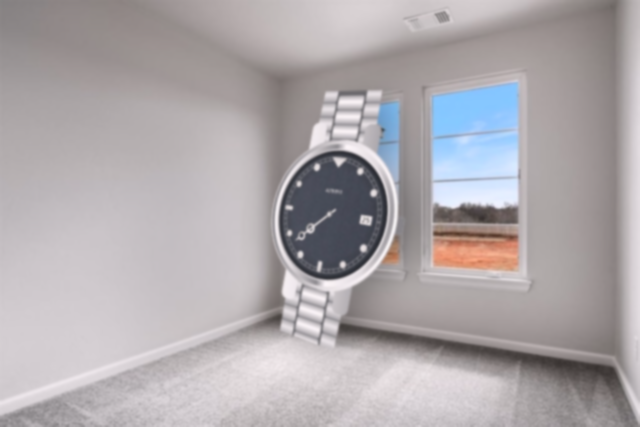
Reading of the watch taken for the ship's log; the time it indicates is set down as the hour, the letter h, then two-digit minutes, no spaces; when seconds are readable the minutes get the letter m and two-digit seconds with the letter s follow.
7h38
